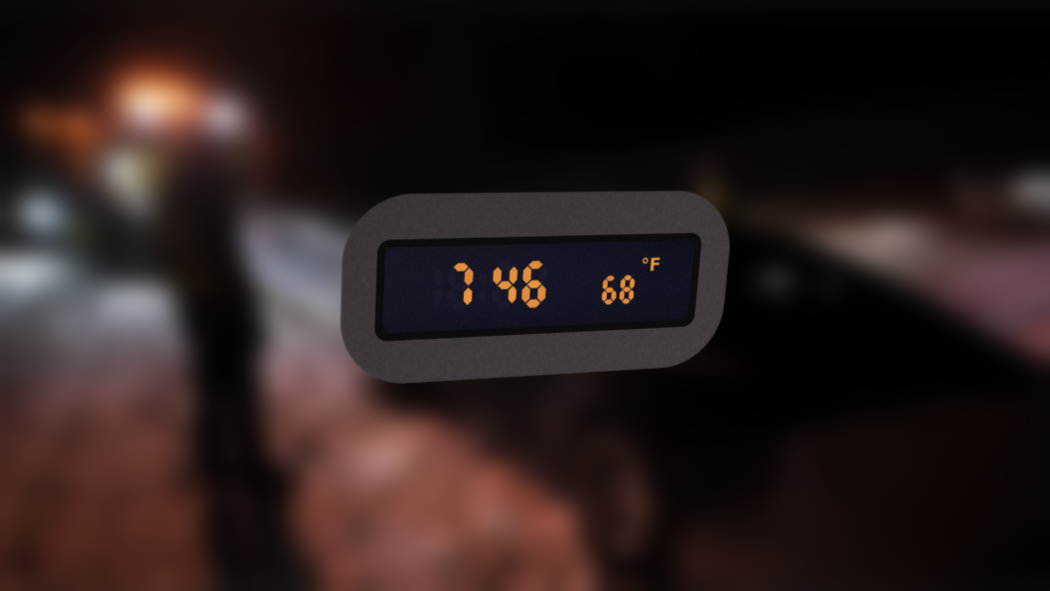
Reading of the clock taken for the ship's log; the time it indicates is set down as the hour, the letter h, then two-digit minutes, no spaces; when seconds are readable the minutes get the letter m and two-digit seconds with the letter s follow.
7h46
